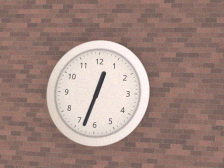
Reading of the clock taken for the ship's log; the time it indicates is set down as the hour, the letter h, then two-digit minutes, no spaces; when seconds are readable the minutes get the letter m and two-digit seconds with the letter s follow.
12h33
